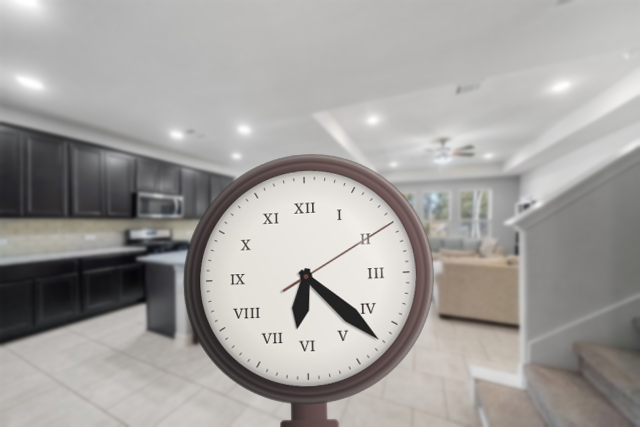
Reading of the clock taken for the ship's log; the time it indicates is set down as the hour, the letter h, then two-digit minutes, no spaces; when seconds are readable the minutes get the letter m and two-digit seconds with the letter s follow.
6h22m10s
